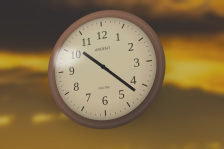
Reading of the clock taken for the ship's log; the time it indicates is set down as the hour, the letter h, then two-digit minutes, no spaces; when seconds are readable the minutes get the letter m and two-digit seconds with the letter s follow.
10h22
